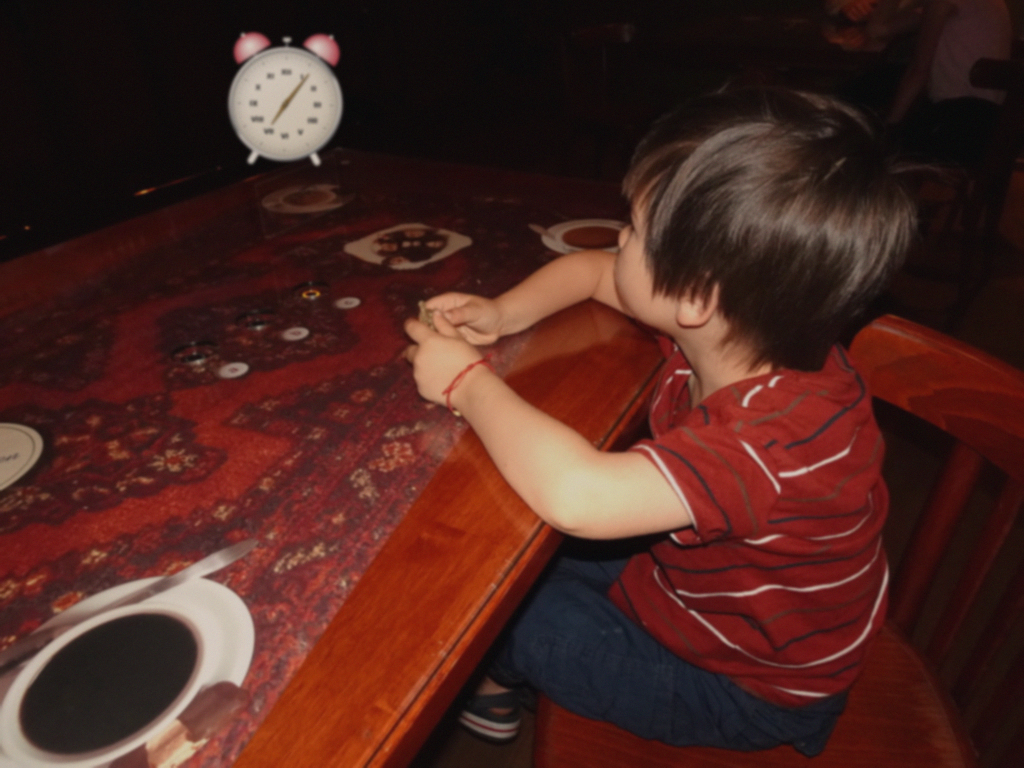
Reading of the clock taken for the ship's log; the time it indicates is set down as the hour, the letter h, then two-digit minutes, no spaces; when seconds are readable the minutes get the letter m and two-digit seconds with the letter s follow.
7h06
